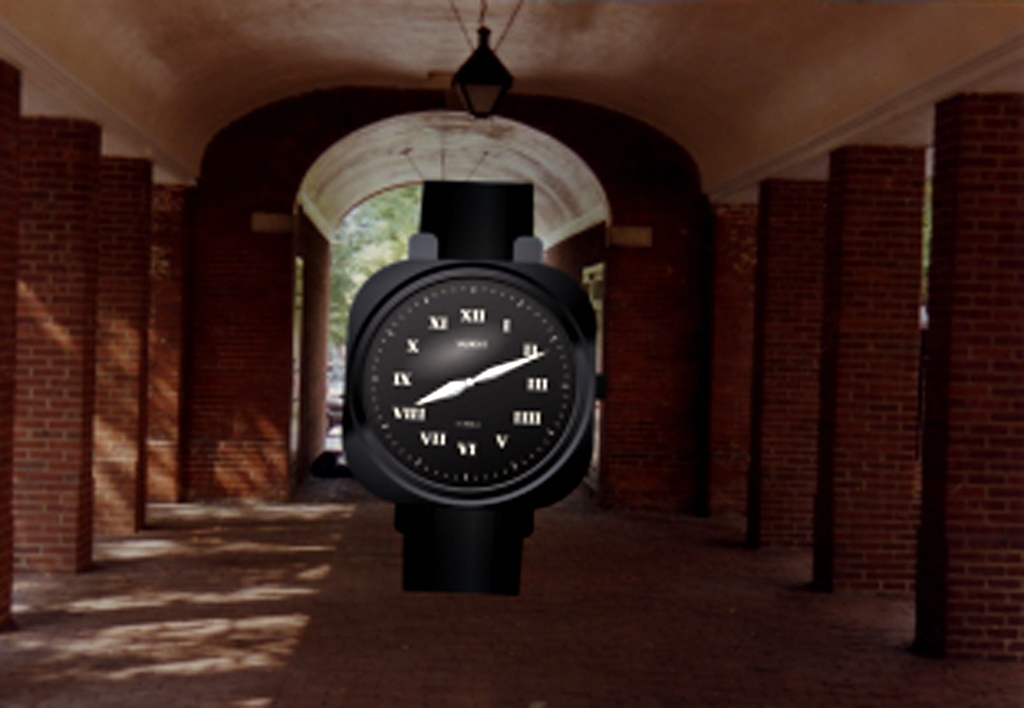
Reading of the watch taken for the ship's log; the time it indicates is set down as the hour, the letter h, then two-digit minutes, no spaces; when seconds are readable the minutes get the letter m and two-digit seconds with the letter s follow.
8h11
